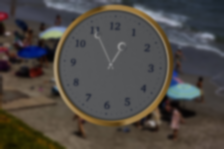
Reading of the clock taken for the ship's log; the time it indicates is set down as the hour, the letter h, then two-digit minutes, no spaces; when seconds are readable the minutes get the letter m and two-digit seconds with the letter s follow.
12h55
